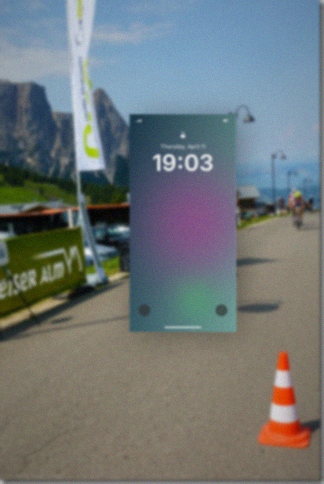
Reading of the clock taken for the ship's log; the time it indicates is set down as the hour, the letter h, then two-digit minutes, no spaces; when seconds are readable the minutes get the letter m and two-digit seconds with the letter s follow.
19h03
